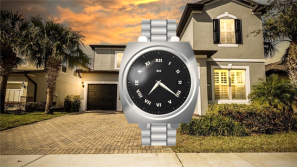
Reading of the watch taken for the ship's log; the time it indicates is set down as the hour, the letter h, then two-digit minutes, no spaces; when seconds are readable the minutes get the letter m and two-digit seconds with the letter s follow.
7h21
